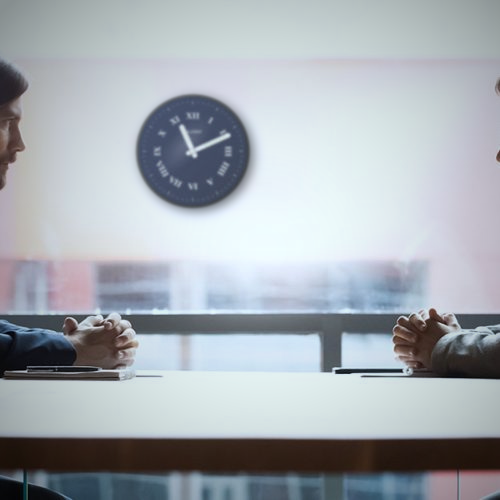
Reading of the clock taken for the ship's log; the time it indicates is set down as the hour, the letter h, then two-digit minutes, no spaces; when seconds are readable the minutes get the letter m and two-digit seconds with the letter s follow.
11h11
